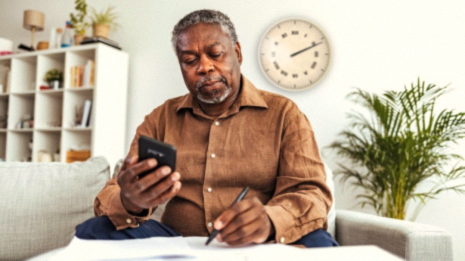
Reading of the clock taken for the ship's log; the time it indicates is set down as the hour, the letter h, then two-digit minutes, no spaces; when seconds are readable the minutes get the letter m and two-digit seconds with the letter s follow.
2h11
